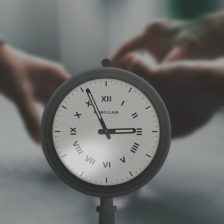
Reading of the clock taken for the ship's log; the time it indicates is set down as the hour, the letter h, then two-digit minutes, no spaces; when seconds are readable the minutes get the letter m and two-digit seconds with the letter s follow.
2h56
